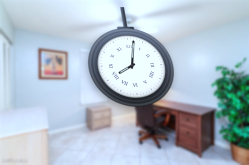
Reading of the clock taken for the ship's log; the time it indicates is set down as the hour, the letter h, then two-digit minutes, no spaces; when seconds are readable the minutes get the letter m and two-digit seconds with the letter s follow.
8h02
